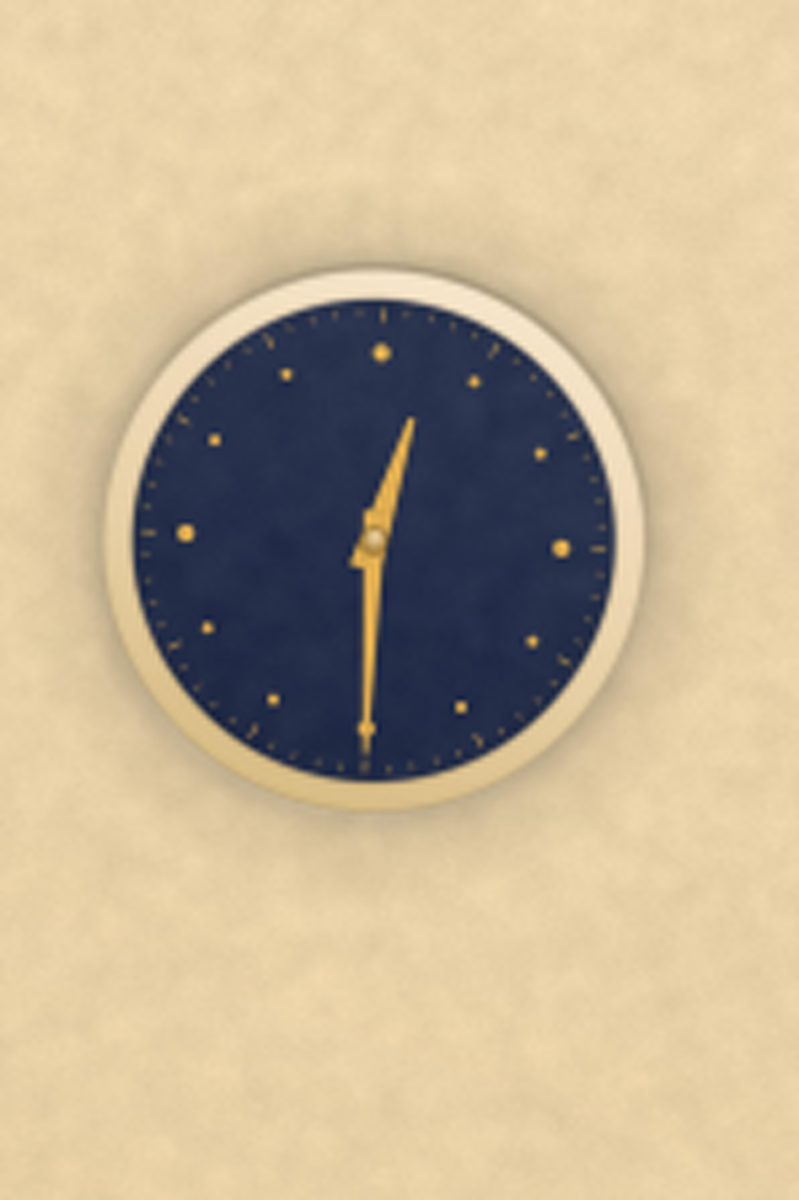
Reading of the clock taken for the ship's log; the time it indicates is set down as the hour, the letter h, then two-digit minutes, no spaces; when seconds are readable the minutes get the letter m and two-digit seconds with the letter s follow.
12h30
